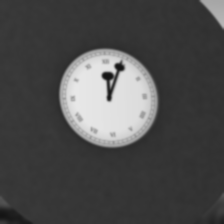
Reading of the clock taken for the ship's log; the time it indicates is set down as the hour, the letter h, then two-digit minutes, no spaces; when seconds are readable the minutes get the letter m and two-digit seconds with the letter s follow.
12h04
